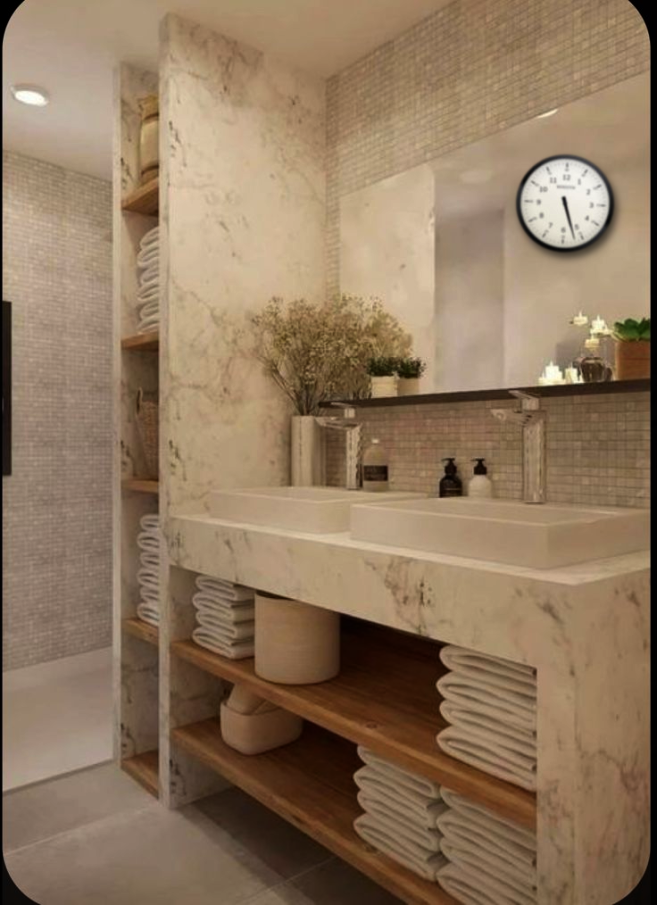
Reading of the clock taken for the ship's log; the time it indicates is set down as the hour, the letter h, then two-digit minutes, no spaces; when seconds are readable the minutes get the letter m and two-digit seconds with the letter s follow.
5h27
